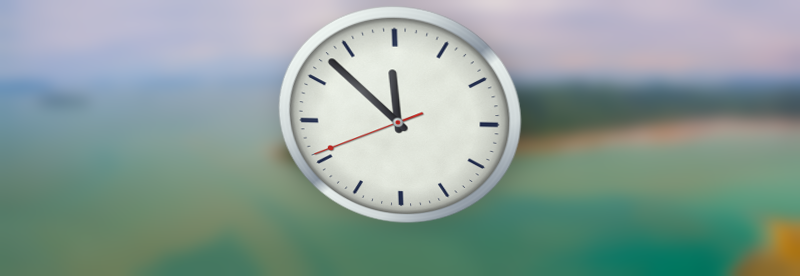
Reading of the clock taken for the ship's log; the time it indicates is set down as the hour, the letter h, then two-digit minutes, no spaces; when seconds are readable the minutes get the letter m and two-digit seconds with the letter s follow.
11h52m41s
